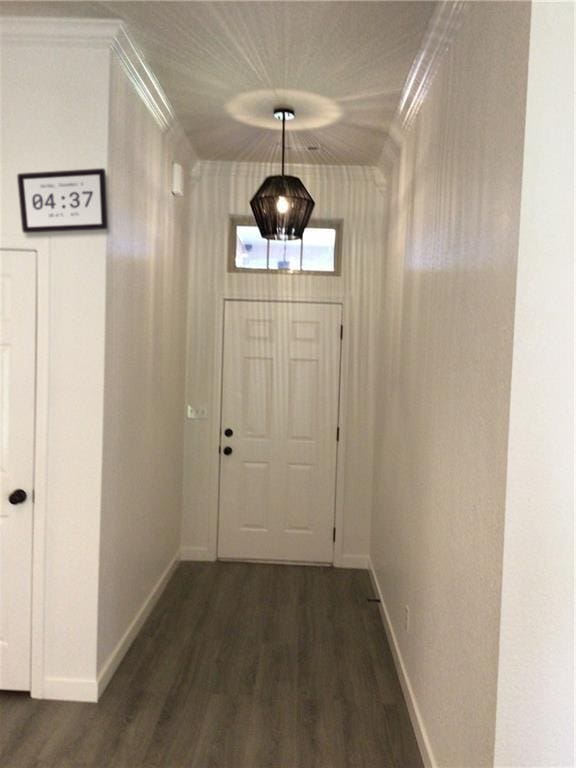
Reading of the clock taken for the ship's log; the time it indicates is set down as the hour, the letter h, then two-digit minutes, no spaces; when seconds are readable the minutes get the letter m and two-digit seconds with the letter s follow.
4h37
